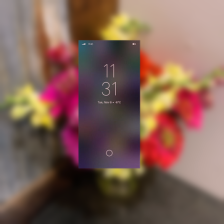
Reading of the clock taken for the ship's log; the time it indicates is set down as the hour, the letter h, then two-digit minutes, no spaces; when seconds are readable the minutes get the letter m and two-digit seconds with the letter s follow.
11h31
